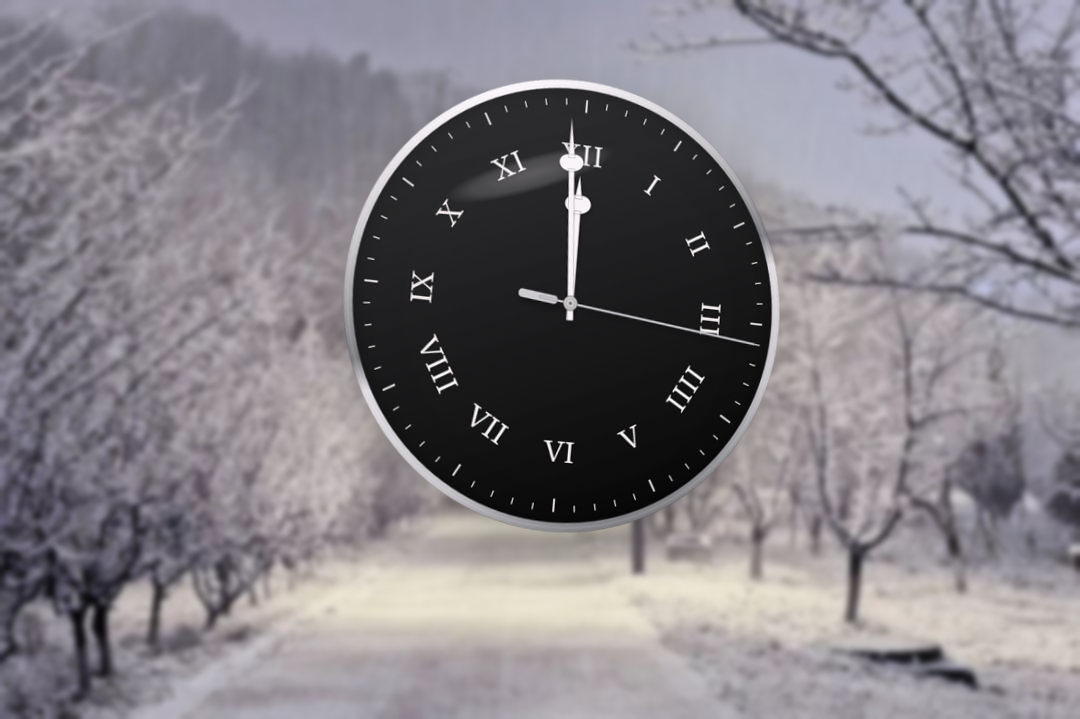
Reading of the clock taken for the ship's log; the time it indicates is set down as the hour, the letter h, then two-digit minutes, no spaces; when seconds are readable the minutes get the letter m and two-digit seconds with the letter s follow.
11h59m16s
